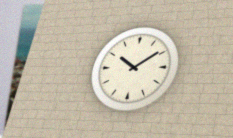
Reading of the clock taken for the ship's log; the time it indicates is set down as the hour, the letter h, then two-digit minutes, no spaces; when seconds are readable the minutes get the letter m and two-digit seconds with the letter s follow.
10h09
